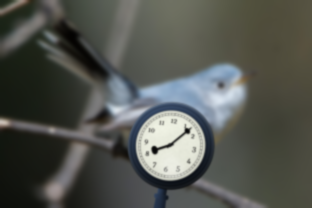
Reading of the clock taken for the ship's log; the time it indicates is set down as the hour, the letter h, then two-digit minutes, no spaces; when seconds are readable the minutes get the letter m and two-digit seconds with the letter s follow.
8h07
